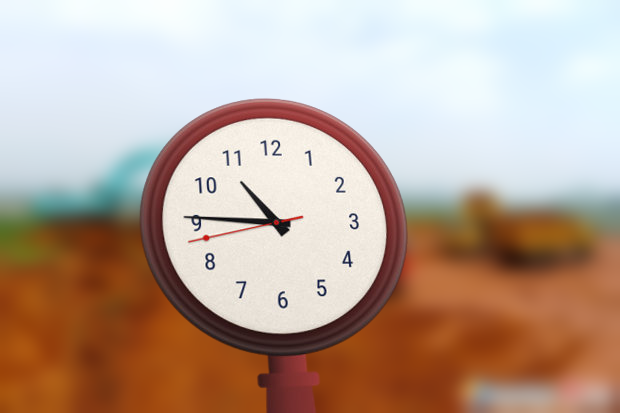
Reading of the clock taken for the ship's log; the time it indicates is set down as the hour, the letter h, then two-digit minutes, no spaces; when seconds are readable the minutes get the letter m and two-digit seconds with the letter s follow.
10h45m43s
